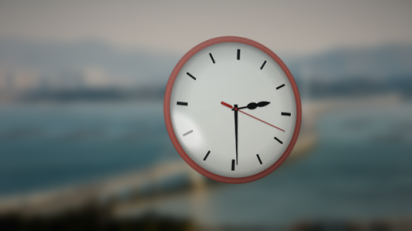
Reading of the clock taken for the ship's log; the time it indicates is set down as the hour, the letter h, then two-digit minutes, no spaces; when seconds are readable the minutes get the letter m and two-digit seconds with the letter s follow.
2h29m18s
